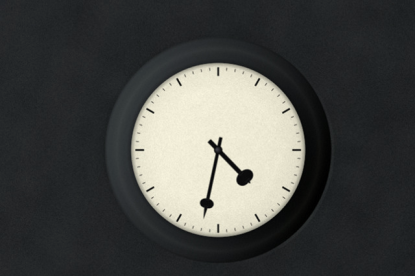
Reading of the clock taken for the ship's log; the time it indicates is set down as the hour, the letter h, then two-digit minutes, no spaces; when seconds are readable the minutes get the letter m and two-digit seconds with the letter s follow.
4h32
